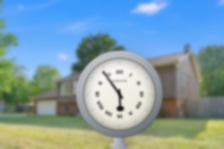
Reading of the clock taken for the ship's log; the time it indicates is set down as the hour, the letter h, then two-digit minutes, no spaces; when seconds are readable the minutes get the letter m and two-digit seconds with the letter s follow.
5h54
